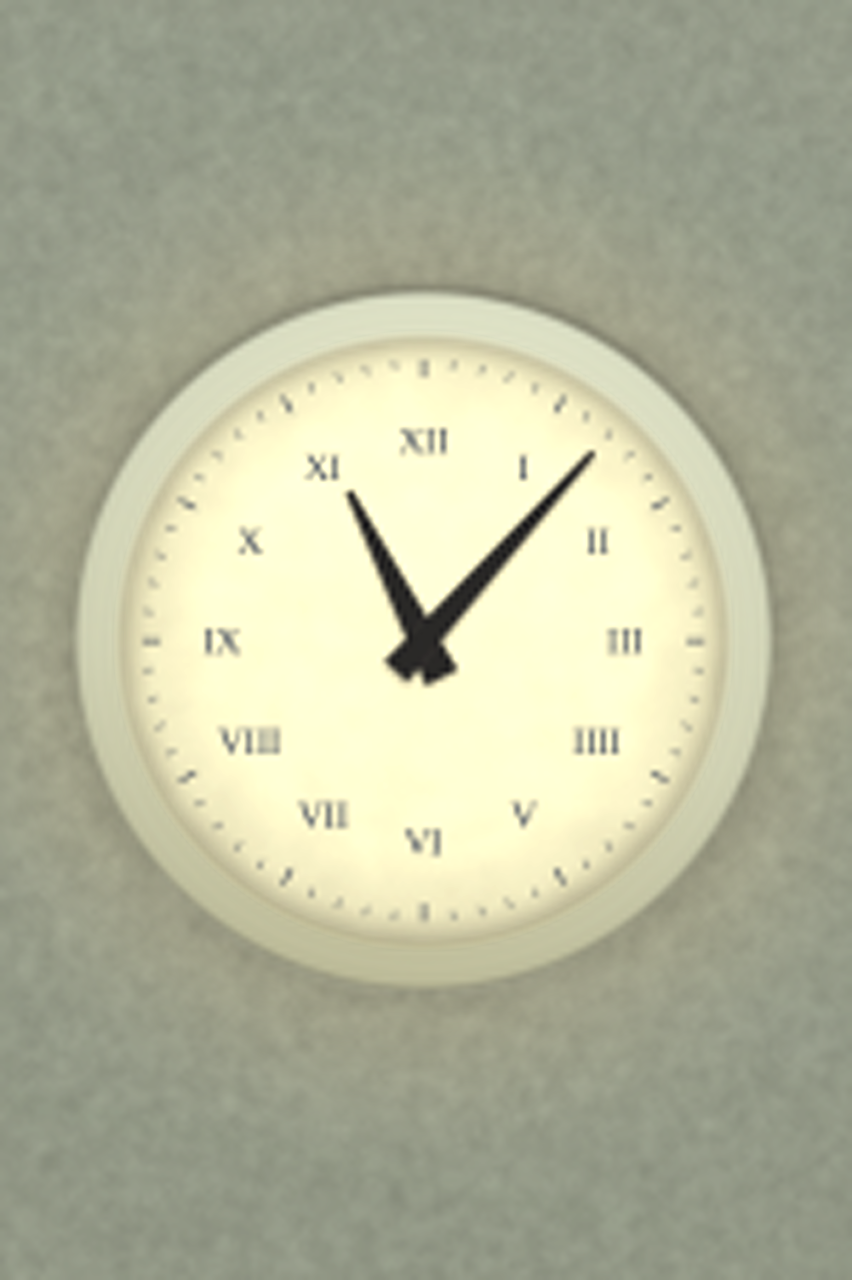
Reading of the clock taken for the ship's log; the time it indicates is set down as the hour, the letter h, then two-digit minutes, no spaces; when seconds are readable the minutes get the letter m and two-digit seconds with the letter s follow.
11h07
